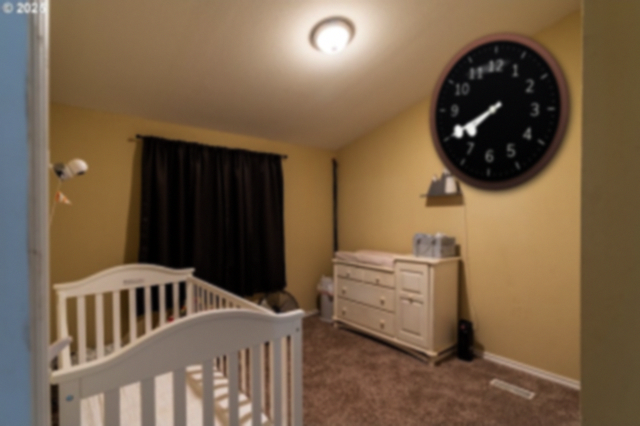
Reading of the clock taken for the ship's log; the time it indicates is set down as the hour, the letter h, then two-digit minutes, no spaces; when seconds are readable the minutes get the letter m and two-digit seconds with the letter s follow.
7h40
